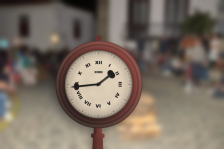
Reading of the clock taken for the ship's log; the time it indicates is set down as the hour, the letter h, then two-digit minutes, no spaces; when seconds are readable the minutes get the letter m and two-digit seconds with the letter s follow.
1h44
